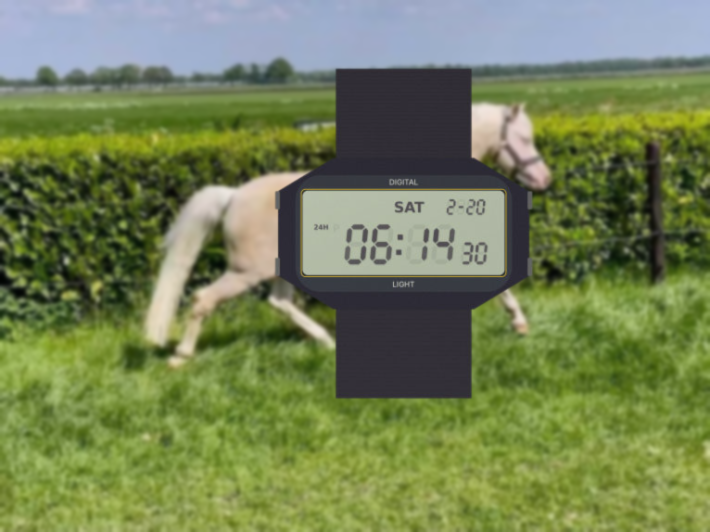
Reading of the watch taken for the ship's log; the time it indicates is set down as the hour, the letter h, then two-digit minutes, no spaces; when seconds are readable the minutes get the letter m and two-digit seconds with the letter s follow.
6h14m30s
